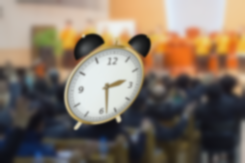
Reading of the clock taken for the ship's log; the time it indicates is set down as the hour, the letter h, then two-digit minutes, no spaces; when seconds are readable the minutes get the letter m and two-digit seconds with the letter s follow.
2h28
